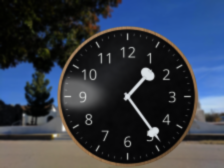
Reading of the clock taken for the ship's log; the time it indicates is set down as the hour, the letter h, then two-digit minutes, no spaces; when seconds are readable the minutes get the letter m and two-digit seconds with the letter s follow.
1h24
